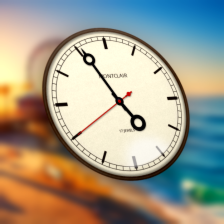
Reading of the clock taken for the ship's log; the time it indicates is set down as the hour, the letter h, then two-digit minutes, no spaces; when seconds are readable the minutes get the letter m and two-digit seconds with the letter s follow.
4h55m40s
